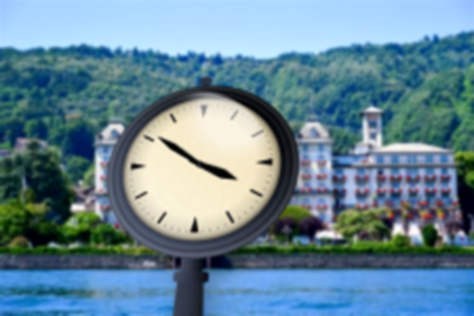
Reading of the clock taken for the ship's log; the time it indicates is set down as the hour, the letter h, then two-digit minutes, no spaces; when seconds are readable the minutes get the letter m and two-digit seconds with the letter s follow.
3h51
